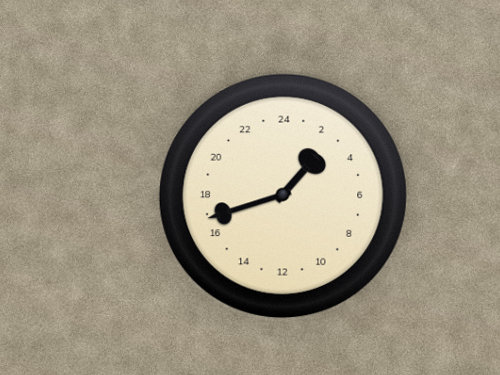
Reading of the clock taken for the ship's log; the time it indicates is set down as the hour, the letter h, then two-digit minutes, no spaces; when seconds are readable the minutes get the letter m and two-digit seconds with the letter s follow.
2h42
